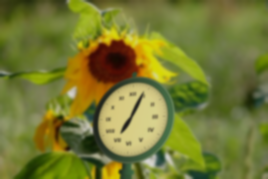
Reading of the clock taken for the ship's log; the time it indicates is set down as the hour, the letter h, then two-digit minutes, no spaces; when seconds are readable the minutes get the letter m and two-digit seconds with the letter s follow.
7h04
